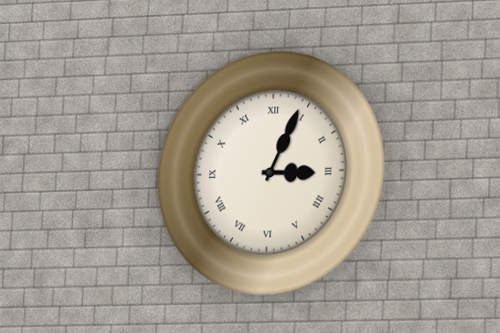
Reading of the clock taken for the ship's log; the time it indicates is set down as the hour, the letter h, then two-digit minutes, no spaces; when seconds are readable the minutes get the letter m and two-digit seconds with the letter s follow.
3h04
